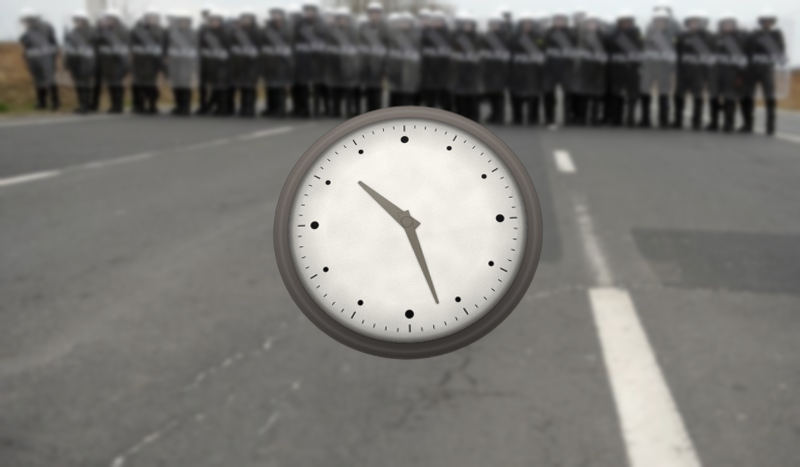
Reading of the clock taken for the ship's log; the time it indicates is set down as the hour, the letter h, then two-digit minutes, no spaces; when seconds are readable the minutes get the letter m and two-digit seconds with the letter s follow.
10h27
